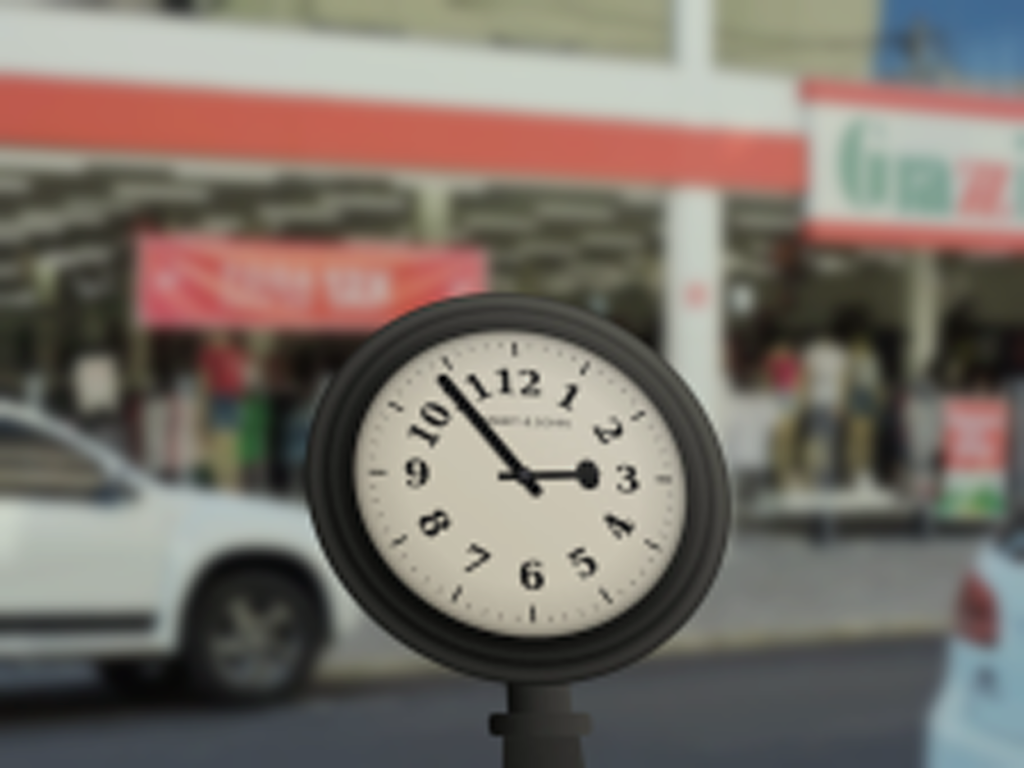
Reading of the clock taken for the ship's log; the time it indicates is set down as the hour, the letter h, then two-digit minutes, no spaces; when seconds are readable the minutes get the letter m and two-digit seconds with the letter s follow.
2h54
